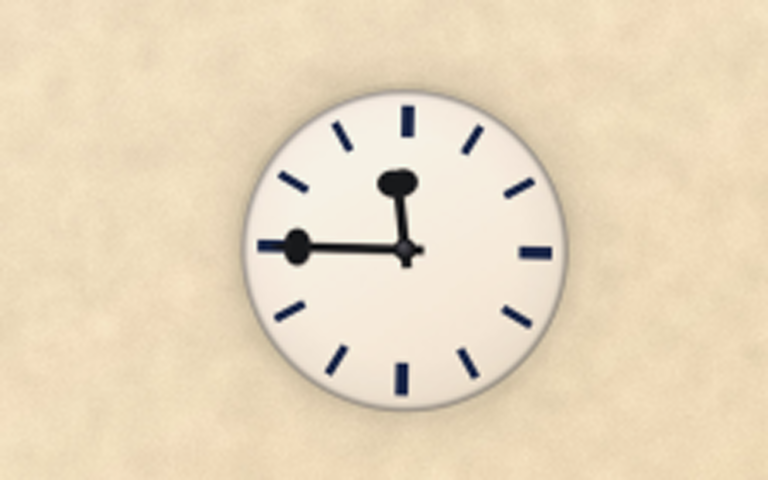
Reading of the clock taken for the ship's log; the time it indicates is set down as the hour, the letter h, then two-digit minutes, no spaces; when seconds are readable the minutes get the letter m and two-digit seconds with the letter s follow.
11h45
